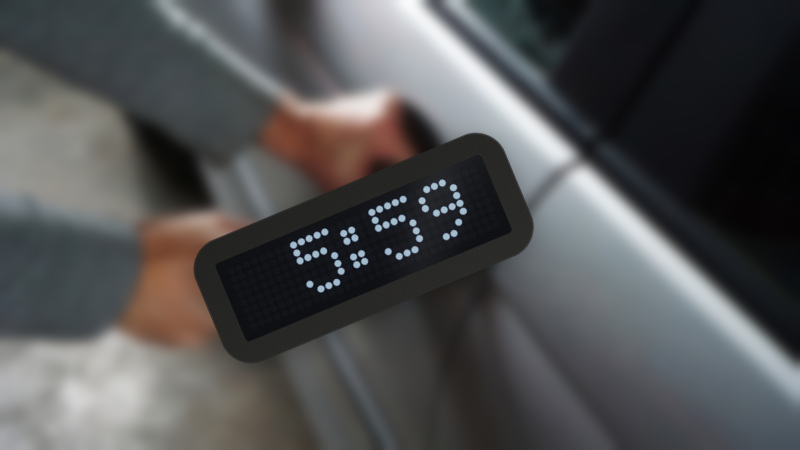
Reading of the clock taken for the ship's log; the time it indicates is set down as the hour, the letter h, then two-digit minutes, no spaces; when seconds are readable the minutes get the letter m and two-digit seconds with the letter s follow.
5h59
